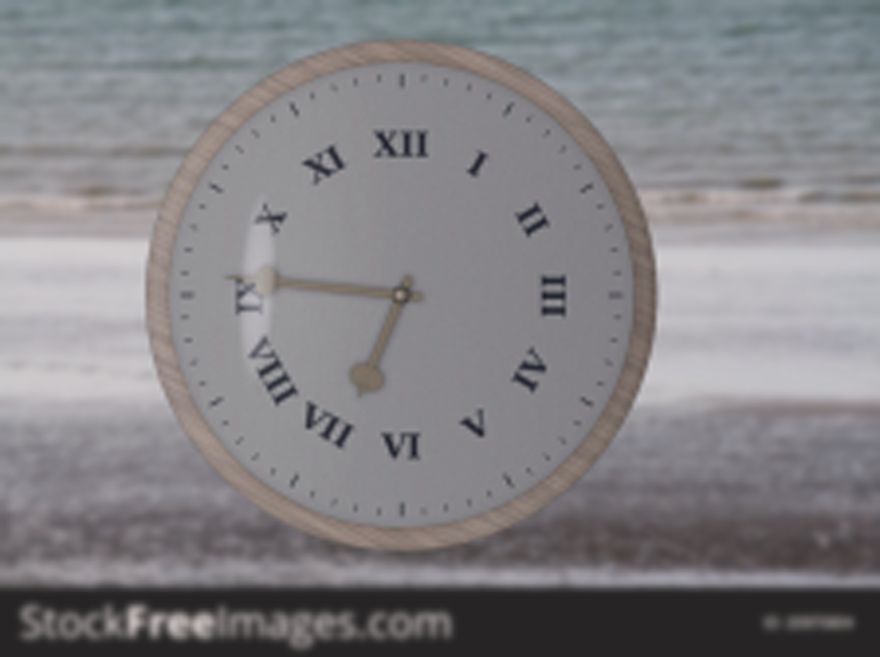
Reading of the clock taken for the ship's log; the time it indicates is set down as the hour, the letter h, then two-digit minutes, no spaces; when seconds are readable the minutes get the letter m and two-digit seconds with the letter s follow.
6h46
